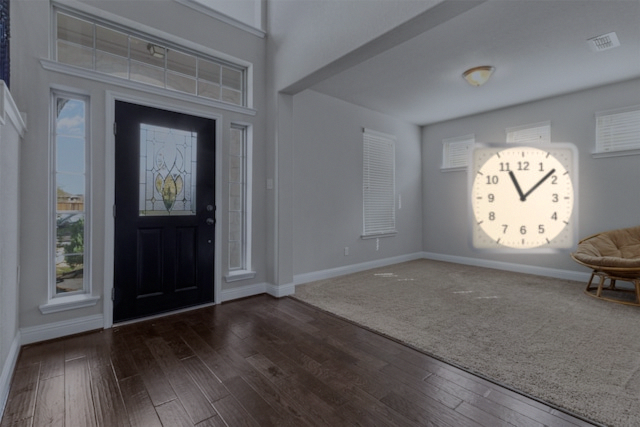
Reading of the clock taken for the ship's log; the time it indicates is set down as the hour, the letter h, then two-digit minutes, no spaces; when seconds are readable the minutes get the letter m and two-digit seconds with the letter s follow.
11h08
